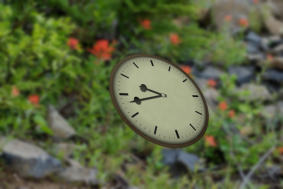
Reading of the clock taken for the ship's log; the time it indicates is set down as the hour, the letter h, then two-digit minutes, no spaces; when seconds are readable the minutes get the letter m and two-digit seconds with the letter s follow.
9h43
